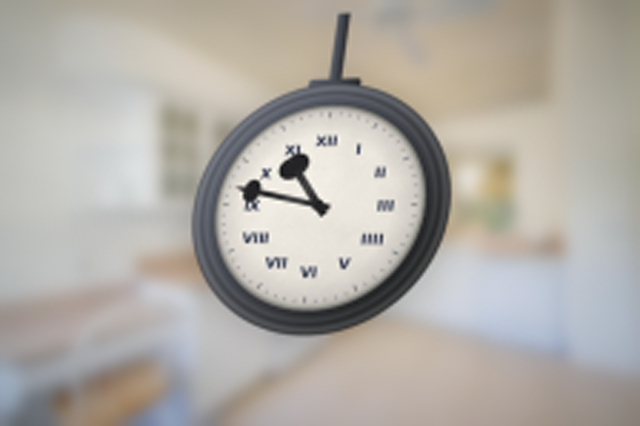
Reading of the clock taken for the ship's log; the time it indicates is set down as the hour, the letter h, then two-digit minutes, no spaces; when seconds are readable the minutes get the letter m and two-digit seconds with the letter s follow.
10h47
